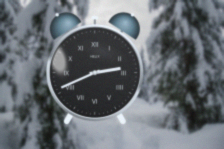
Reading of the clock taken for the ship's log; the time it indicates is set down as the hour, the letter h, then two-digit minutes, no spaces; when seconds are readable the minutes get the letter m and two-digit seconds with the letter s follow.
2h41
